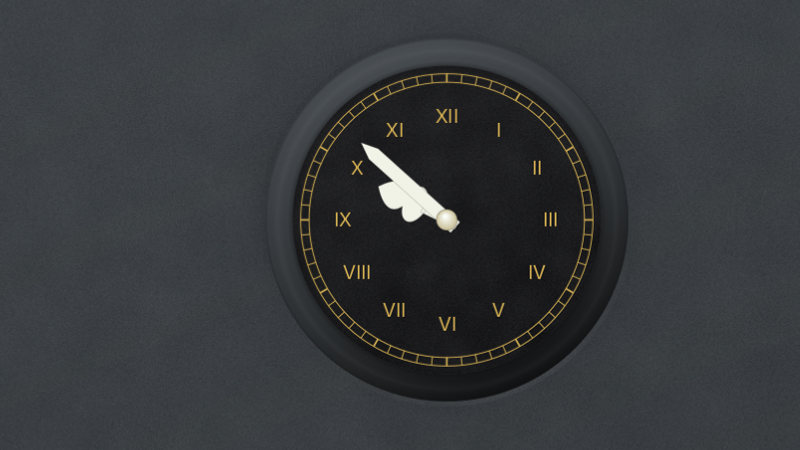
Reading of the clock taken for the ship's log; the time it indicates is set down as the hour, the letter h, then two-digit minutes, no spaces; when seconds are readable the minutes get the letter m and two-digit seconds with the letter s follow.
9h52
